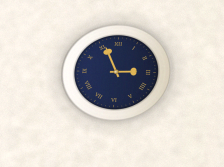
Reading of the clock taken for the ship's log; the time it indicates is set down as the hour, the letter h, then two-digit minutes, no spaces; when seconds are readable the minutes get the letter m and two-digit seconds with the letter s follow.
2h56
